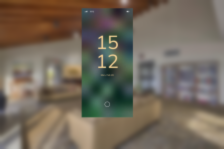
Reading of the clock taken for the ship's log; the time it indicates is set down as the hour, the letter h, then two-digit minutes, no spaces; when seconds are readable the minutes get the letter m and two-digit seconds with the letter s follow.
15h12
